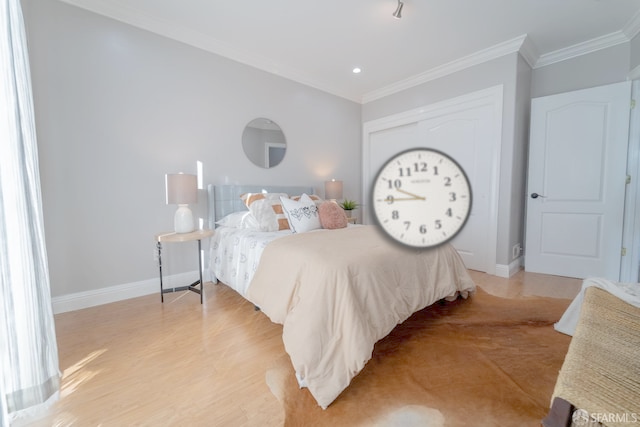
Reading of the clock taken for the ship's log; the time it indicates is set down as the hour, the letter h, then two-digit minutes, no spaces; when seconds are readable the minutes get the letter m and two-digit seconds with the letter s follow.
9h45
